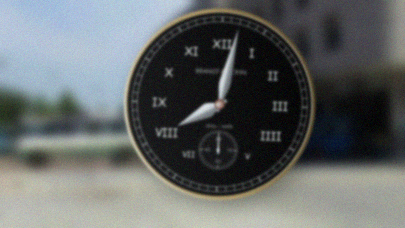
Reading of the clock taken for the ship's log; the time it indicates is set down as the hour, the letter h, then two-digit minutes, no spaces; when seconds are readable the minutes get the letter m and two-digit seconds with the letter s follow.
8h02
